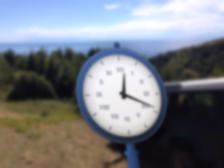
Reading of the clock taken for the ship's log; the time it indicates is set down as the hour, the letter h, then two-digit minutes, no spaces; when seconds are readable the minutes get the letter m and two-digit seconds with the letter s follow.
12h19
